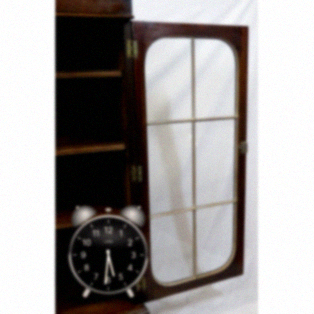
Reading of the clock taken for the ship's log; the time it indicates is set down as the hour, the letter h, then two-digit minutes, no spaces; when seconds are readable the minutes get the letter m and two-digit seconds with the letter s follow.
5h31
